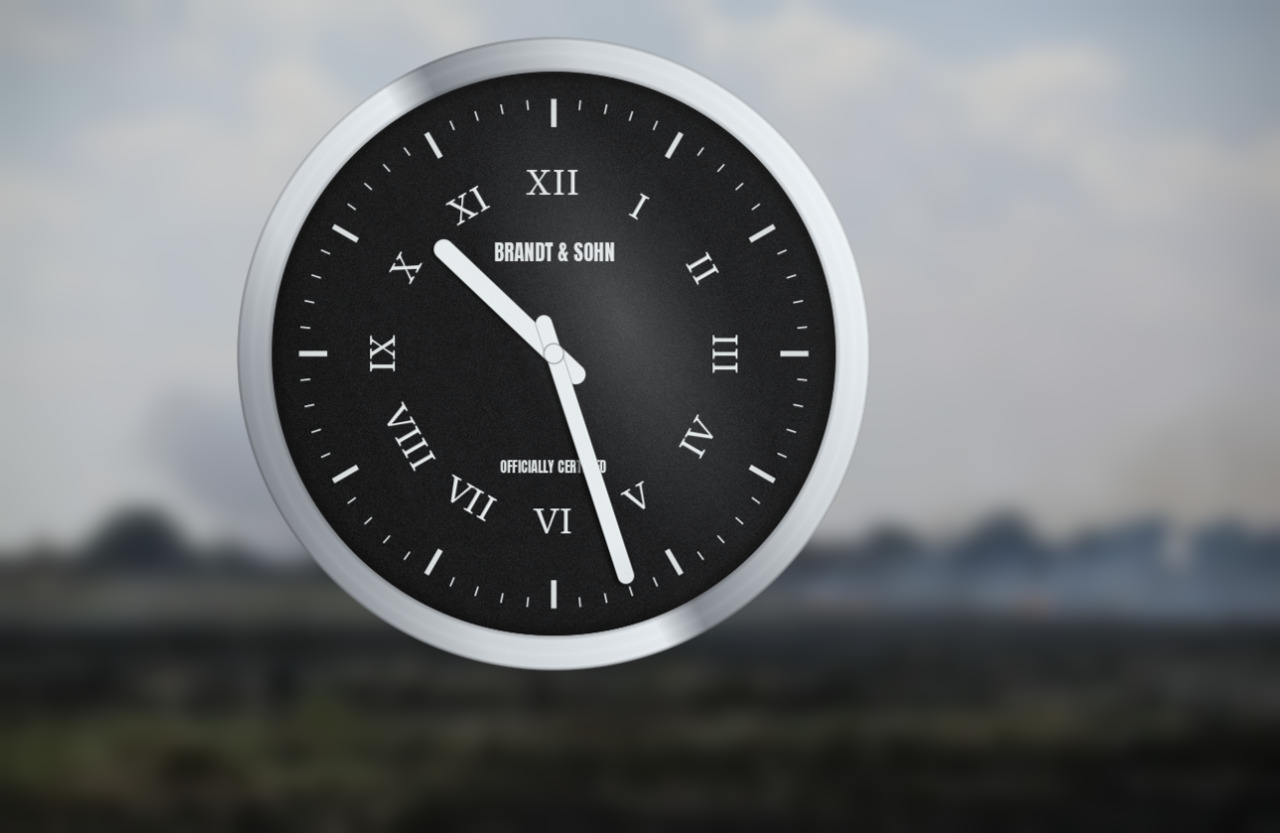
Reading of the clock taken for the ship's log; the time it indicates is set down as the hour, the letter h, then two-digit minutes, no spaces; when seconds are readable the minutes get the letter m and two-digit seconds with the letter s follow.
10h27
